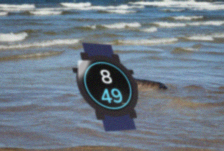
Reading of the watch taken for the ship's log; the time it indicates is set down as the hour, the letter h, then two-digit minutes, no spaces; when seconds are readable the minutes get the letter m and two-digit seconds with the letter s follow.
8h49
